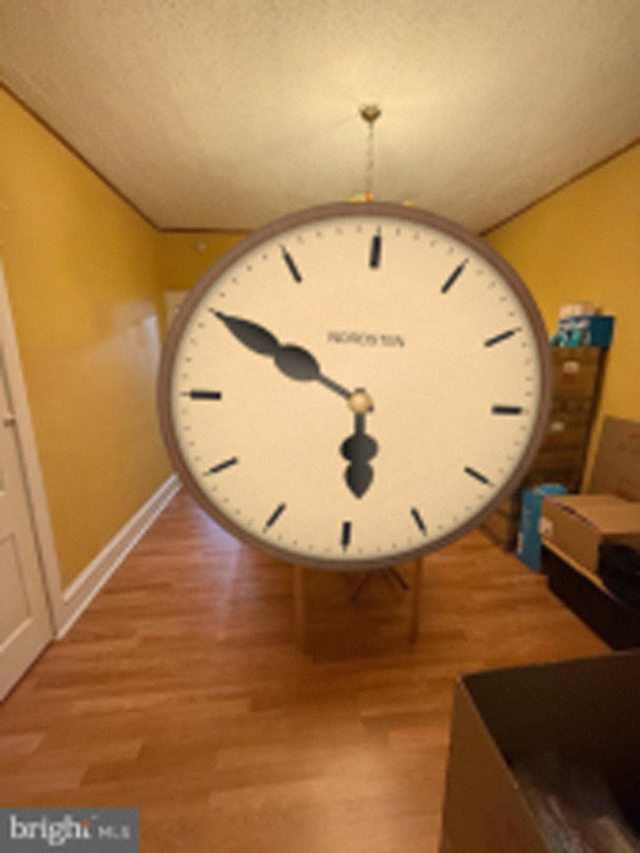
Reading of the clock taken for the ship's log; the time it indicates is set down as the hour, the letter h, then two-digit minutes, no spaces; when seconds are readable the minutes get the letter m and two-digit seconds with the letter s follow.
5h50
